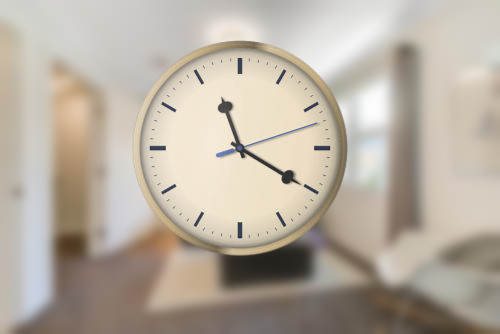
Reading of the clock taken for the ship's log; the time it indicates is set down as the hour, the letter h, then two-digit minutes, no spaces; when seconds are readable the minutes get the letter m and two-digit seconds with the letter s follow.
11h20m12s
